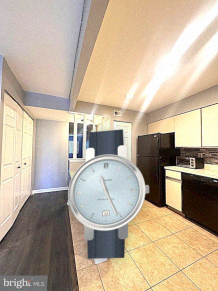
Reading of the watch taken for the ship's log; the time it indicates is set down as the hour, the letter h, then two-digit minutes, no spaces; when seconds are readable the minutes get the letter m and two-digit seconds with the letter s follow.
11h26
